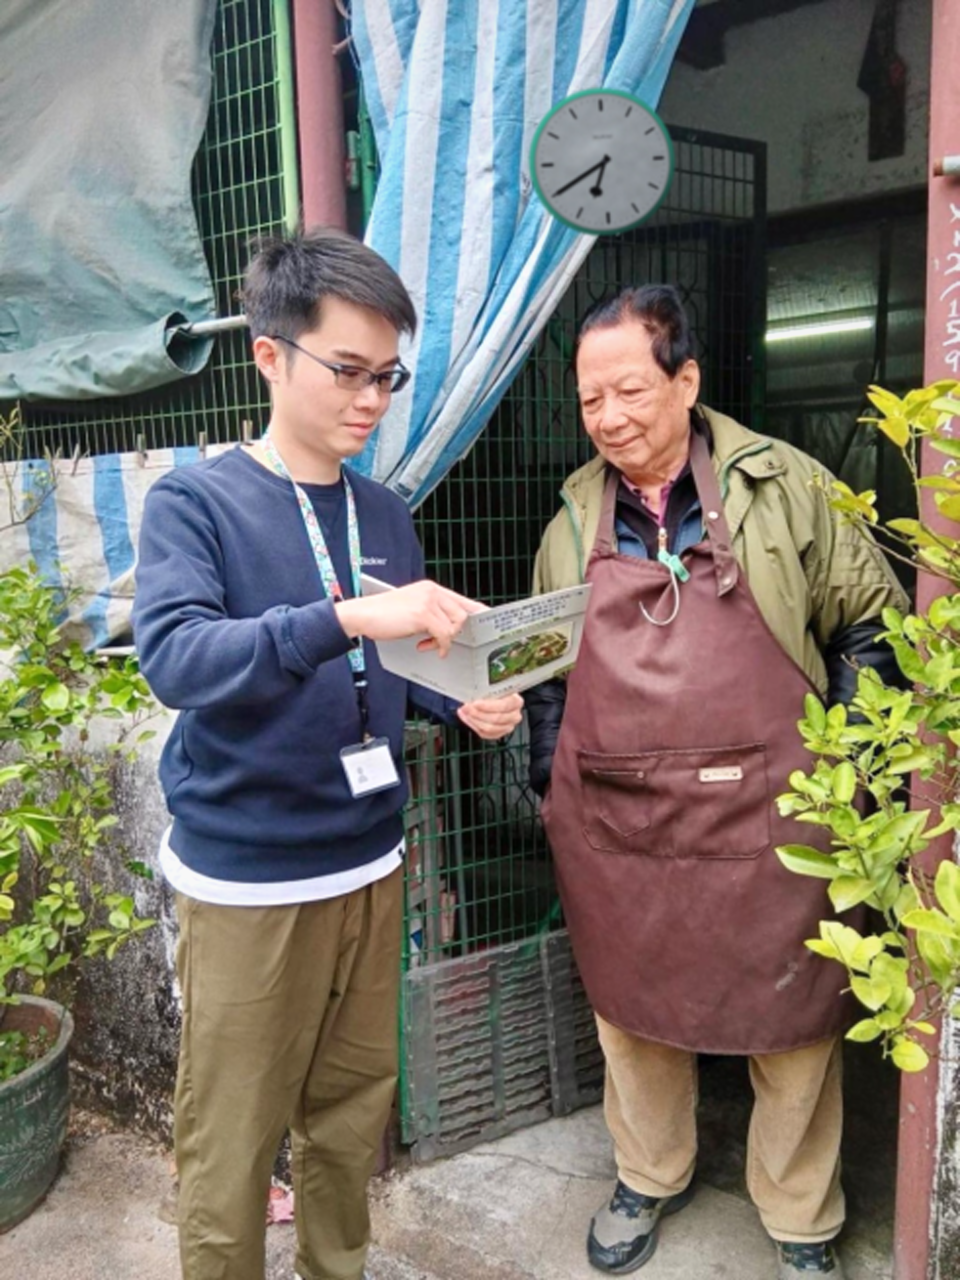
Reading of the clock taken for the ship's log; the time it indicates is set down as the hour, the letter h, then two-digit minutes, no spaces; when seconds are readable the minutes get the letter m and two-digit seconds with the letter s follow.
6h40
